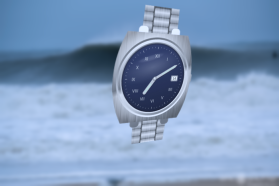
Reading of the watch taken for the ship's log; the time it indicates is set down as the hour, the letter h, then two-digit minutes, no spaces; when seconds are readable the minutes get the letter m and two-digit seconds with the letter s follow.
7h10
